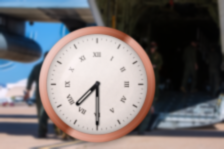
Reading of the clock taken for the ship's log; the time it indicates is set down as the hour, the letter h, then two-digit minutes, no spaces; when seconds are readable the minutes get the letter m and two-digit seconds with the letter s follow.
7h30
